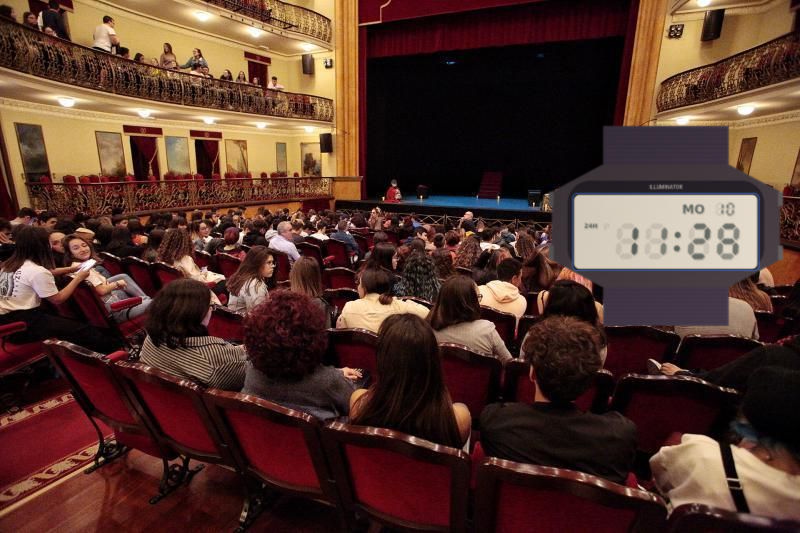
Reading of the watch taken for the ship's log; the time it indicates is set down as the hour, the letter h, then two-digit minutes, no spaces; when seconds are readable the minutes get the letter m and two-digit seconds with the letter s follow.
11h28
